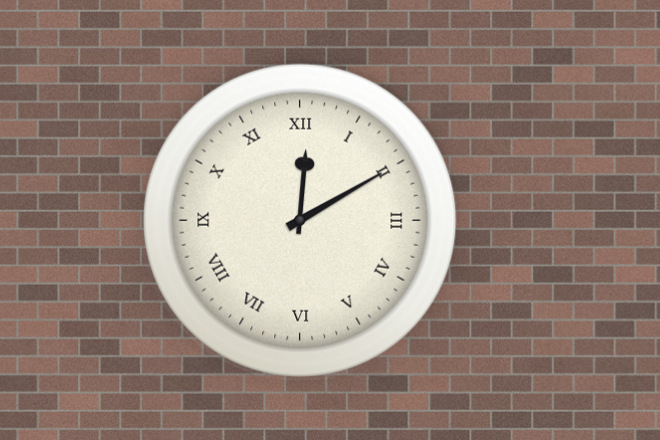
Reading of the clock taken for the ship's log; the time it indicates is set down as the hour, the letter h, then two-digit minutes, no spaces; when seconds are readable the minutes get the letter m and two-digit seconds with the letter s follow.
12h10
